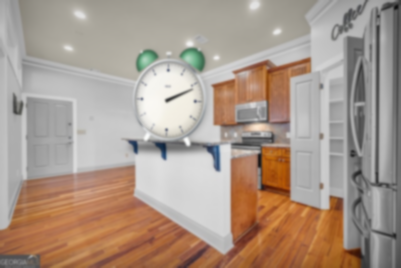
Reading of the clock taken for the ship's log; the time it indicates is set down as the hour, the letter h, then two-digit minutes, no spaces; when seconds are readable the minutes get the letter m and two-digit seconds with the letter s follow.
2h11
